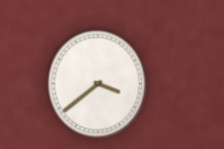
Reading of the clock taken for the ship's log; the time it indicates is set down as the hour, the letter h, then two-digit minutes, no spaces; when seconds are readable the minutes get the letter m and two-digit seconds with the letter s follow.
3h39
